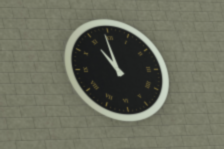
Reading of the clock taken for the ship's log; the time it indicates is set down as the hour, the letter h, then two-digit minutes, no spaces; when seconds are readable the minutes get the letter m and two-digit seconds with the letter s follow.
10h59
